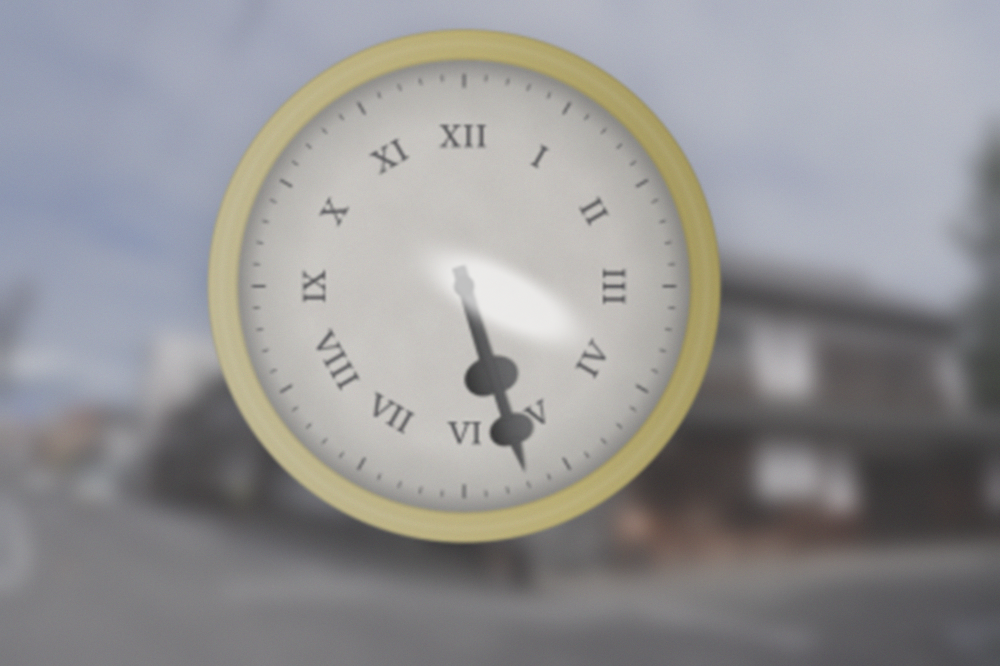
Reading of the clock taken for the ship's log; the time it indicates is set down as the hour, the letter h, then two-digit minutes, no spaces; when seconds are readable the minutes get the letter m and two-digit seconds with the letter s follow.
5h27
